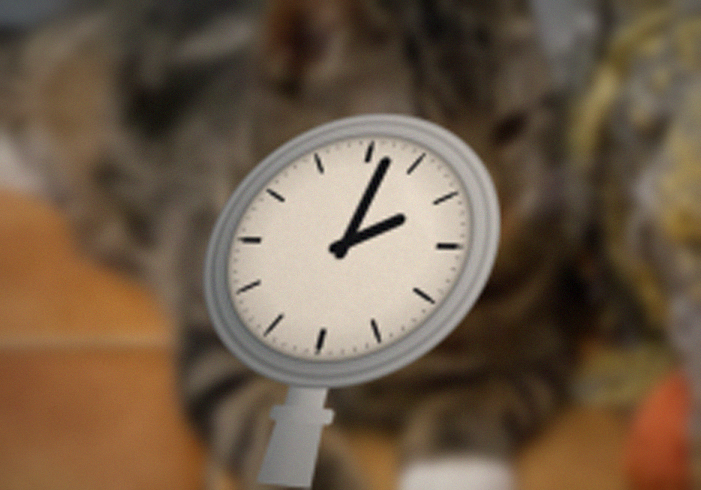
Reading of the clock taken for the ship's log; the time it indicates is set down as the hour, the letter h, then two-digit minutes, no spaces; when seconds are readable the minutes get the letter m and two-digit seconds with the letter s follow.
2h02
